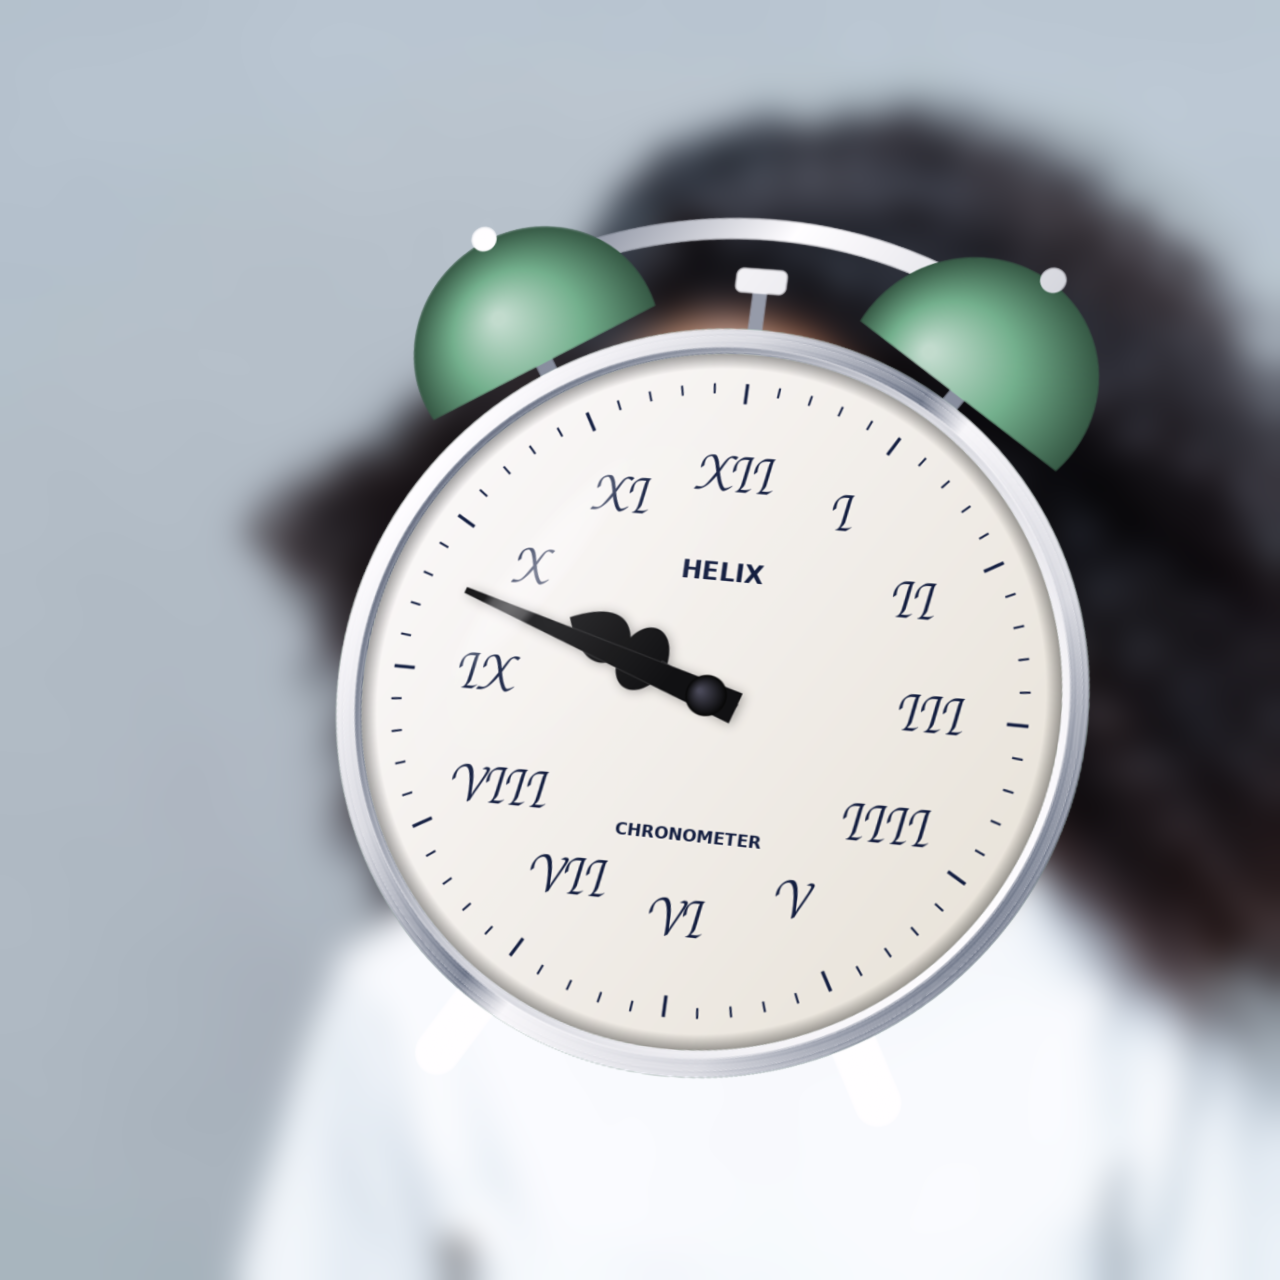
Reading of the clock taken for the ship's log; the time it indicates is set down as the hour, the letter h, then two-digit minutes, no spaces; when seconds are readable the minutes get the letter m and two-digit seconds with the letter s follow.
9h48
